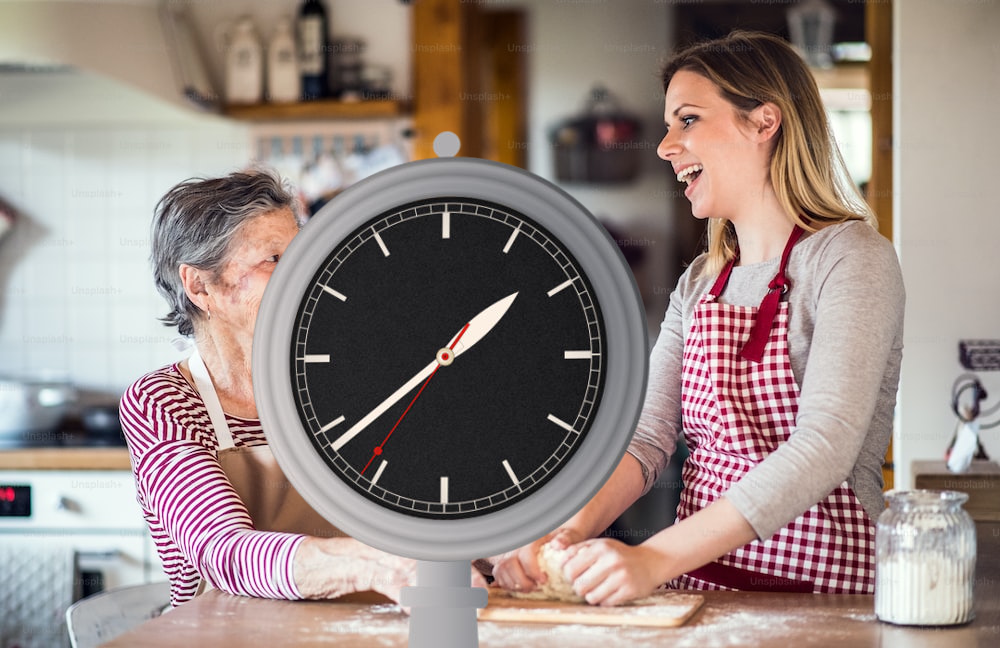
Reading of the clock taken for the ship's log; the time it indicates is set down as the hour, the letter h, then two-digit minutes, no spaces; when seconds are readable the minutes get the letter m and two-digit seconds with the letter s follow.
1h38m36s
